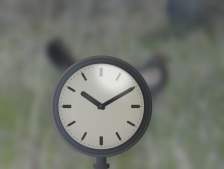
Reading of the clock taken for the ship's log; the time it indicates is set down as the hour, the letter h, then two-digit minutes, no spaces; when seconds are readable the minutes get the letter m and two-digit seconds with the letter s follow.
10h10
